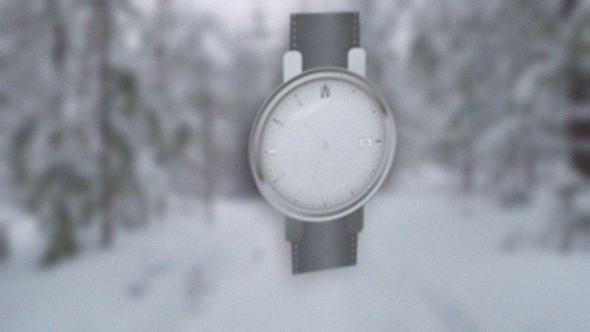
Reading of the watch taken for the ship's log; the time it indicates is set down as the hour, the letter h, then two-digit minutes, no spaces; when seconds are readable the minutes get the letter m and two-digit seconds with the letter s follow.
10h33
